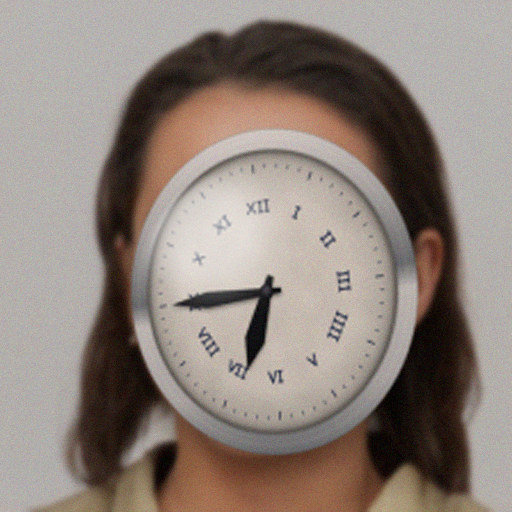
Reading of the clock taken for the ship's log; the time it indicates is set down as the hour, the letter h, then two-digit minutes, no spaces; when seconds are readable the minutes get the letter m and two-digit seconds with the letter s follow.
6h45
